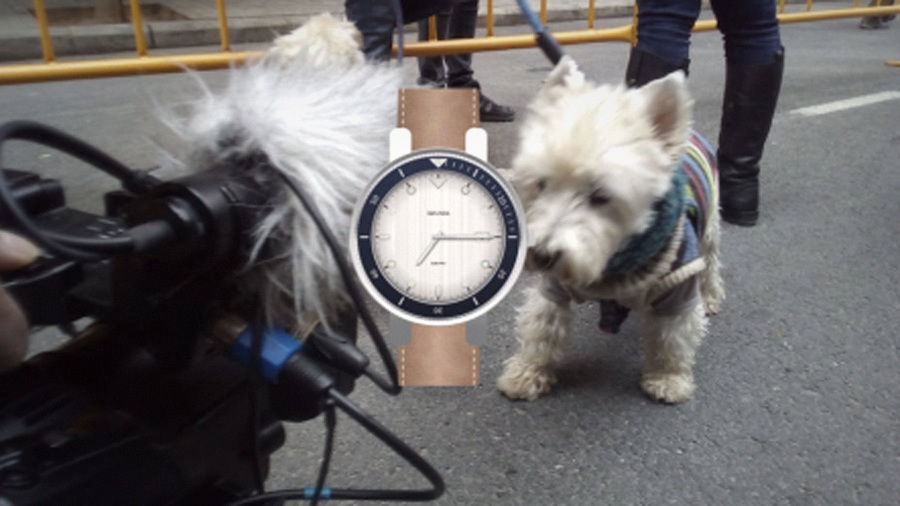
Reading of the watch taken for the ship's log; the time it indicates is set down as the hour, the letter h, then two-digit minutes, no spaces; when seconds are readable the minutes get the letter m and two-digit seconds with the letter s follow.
7h15
